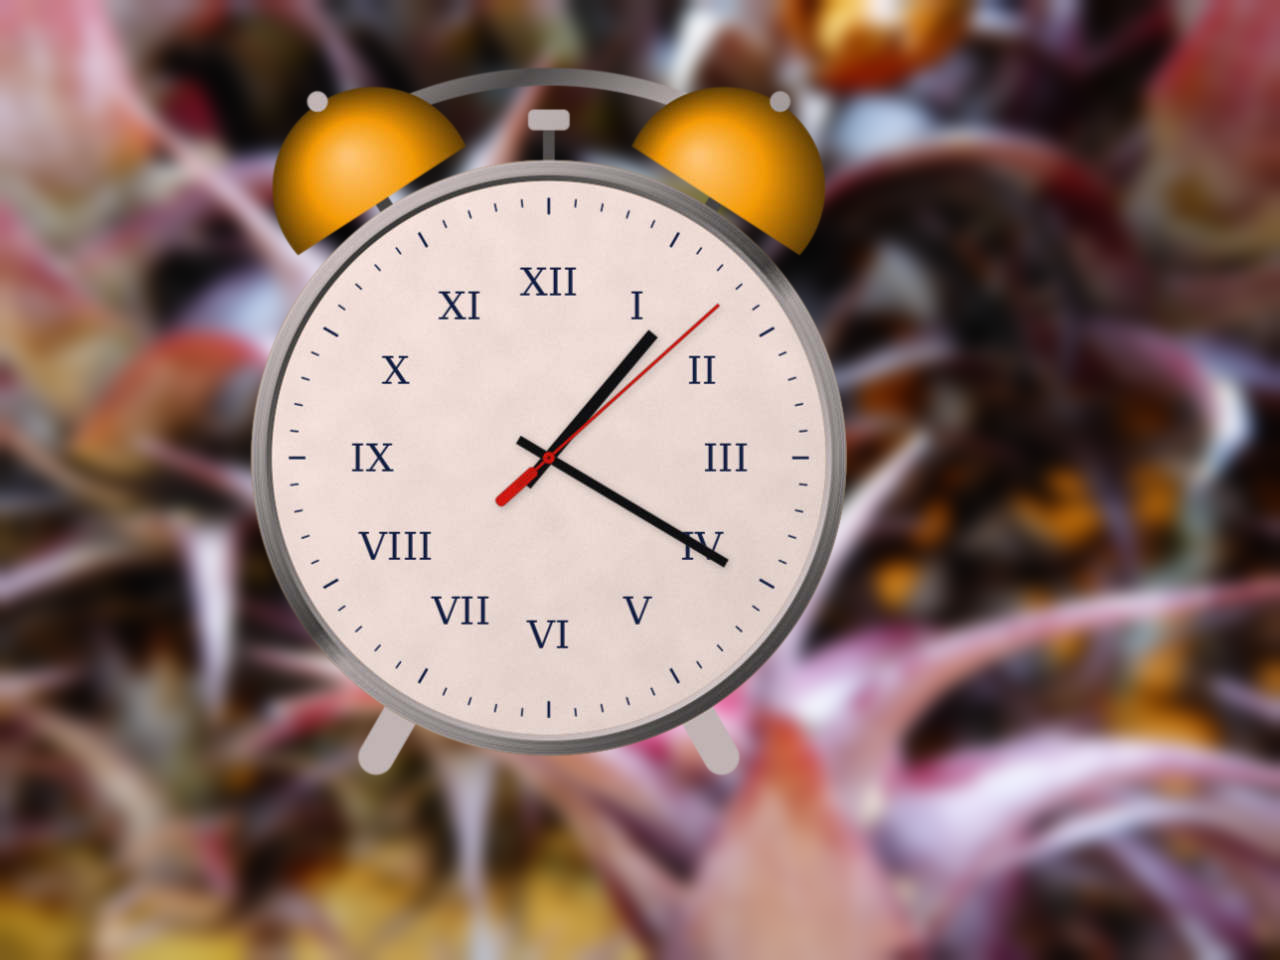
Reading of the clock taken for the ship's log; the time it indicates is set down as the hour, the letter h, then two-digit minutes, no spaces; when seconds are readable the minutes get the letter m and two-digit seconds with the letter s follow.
1h20m08s
